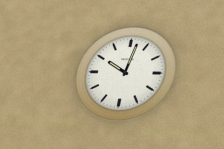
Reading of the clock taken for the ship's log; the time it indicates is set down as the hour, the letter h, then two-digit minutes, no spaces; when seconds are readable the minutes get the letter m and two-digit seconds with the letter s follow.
10h02
